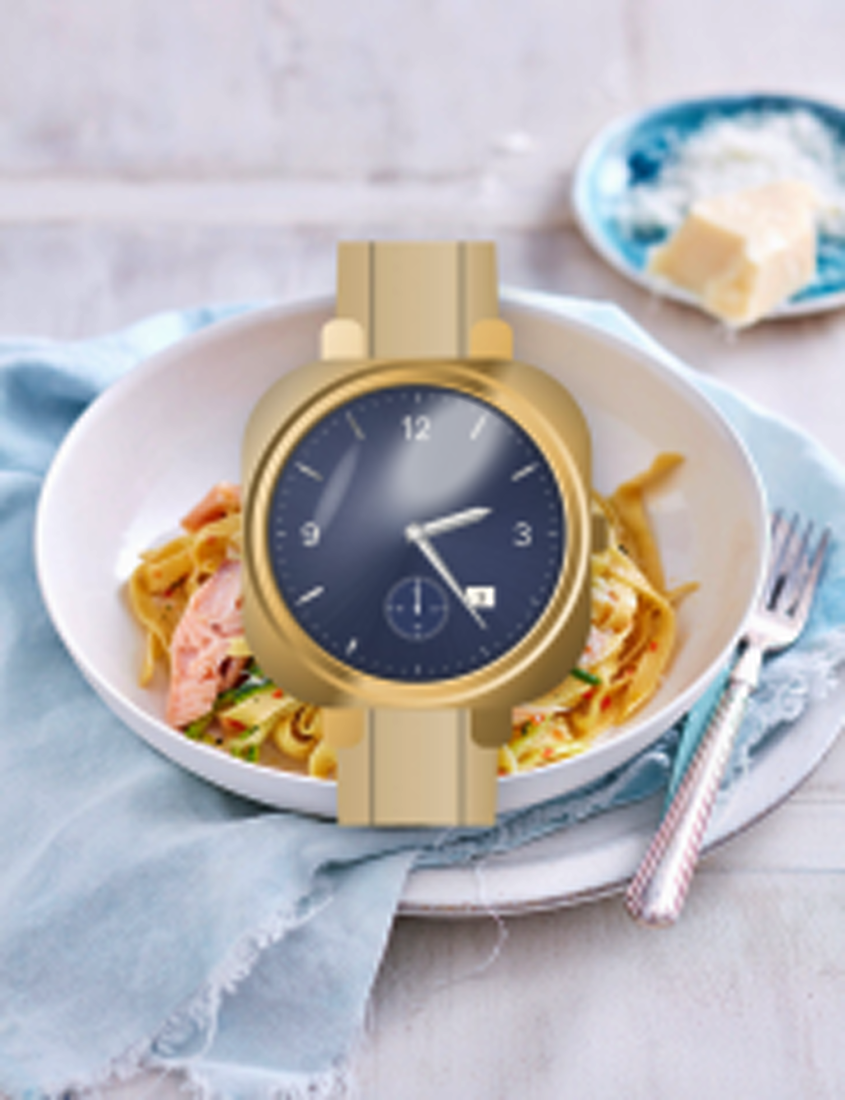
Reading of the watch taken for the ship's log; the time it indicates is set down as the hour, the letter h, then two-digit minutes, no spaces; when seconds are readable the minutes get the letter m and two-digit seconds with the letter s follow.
2h24
